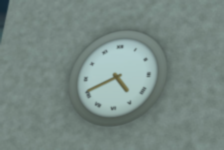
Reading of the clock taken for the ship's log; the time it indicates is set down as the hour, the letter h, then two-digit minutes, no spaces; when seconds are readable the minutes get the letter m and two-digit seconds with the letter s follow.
4h41
